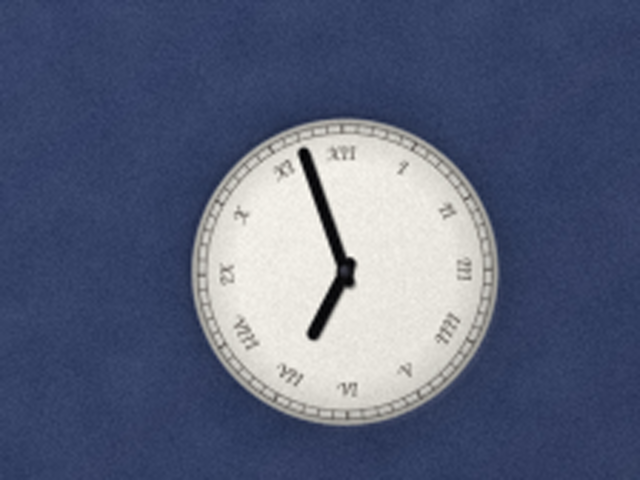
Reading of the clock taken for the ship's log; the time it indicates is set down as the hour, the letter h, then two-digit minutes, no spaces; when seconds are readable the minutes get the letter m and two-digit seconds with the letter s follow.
6h57
